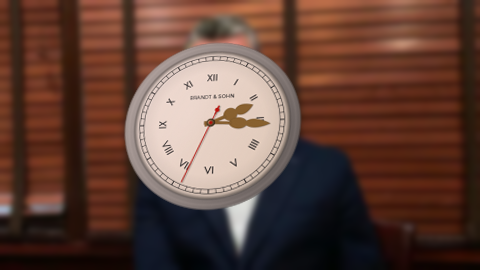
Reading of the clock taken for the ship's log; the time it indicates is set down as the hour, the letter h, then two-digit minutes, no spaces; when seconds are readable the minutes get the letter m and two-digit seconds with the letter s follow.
2h15m34s
